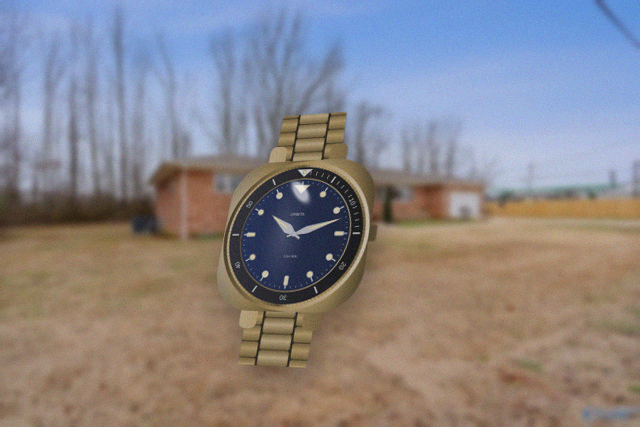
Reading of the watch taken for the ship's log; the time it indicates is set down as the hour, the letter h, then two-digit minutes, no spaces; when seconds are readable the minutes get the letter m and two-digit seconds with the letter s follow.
10h12
